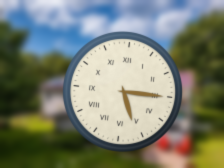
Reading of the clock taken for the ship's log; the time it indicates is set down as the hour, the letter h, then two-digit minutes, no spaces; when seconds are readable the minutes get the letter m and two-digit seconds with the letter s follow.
5h15
